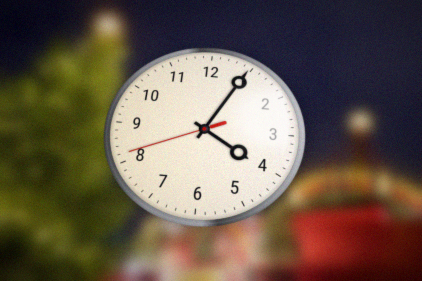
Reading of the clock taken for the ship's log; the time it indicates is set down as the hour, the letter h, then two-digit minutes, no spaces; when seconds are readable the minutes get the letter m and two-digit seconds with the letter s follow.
4h04m41s
